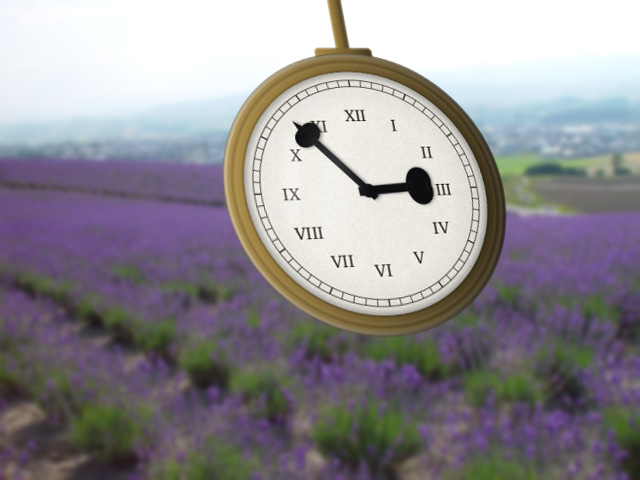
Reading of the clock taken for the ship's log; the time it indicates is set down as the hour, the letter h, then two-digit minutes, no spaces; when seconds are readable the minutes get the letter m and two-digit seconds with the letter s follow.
2h53
